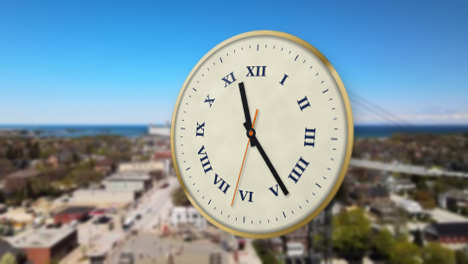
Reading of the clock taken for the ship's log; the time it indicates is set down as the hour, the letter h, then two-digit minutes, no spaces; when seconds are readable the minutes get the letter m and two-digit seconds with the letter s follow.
11h23m32s
